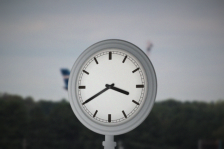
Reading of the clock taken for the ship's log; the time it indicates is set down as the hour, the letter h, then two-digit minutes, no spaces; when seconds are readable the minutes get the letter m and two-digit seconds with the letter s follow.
3h40
